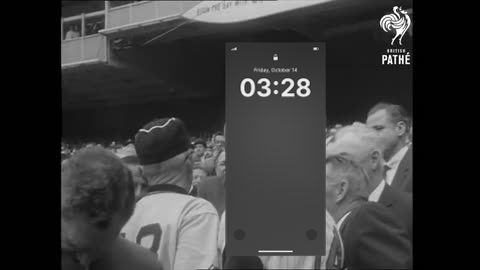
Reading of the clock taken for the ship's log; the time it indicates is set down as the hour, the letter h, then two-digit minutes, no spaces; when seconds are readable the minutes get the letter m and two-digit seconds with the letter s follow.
3h28
